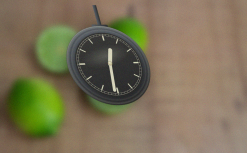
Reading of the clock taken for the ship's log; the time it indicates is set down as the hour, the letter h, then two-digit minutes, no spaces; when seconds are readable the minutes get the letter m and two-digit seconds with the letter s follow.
12h31
